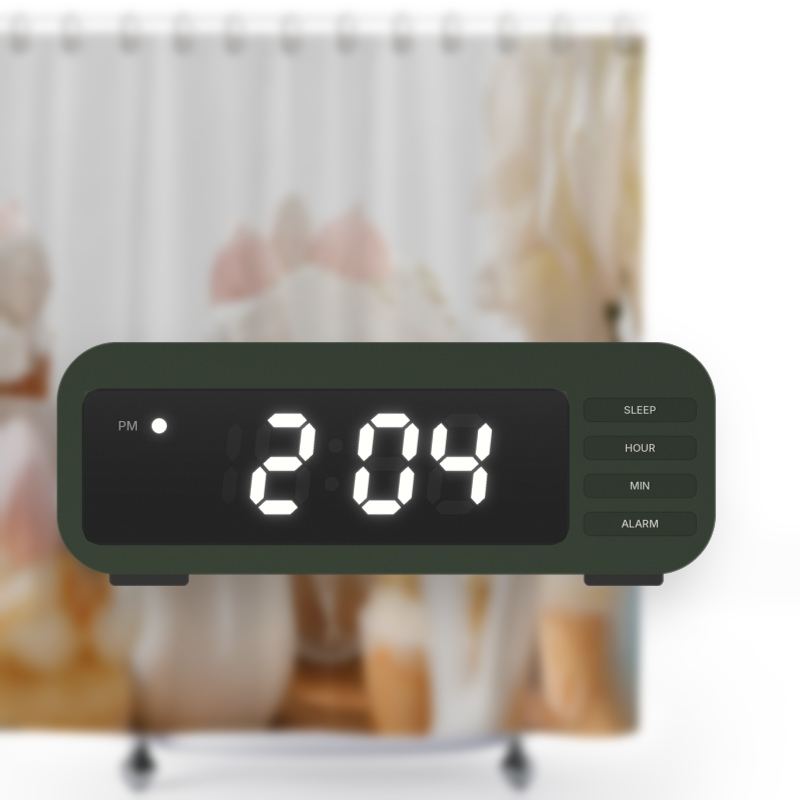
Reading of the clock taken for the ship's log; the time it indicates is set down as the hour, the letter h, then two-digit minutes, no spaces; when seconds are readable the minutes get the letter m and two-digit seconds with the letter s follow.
2h04
